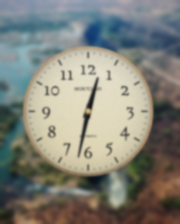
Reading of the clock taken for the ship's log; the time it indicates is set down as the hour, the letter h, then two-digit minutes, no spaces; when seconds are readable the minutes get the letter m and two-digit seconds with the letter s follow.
12h32
